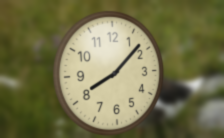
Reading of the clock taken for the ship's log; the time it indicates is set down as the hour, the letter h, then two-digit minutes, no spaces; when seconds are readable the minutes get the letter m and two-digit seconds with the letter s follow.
8h08
